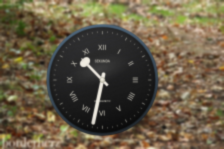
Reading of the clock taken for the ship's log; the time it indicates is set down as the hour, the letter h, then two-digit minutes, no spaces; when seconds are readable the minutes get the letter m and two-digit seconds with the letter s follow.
10h32
